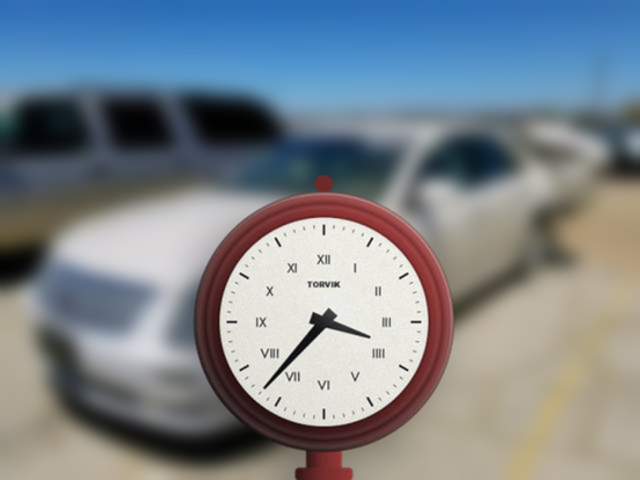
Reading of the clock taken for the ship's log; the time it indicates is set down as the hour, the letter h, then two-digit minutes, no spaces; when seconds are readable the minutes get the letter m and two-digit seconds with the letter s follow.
3h37
